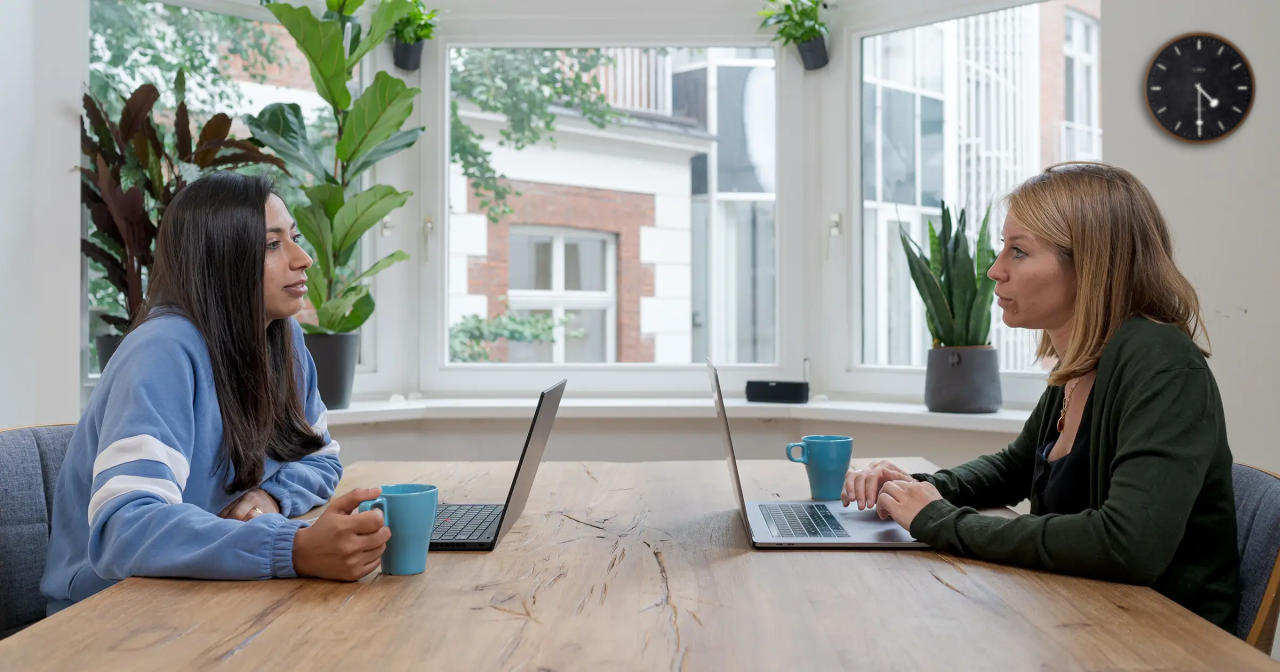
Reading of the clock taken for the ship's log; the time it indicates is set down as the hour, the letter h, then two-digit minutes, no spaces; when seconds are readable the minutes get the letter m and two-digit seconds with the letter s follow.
4h30
